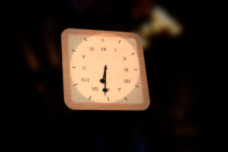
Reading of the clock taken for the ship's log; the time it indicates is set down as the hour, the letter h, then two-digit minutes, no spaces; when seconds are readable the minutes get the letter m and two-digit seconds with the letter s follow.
6h31
